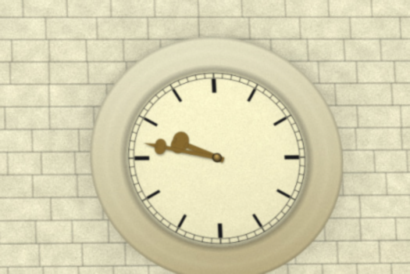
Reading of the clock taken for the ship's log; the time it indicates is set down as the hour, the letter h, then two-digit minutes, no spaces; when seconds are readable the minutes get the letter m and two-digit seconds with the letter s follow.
9h47
